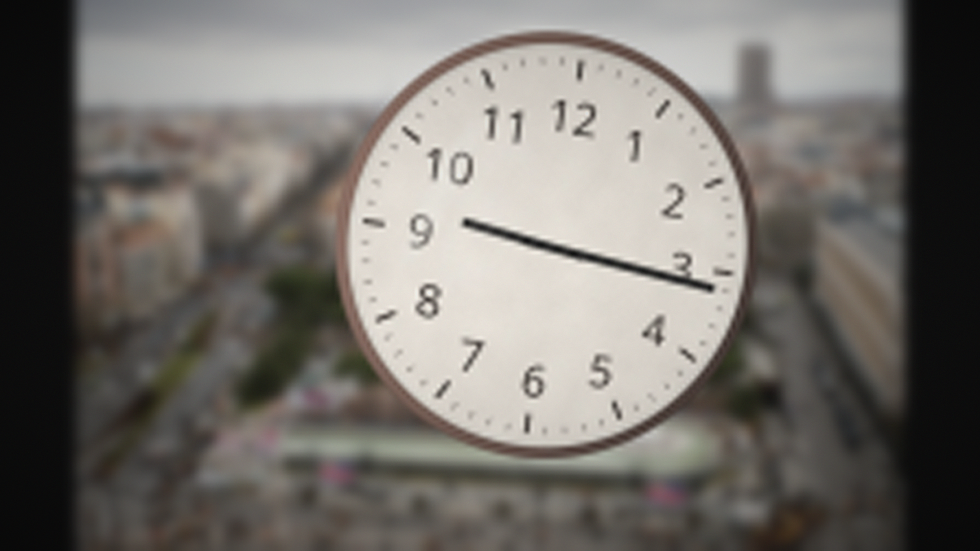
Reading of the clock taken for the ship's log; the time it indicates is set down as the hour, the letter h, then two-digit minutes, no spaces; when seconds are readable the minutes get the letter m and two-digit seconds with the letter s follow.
9h16
